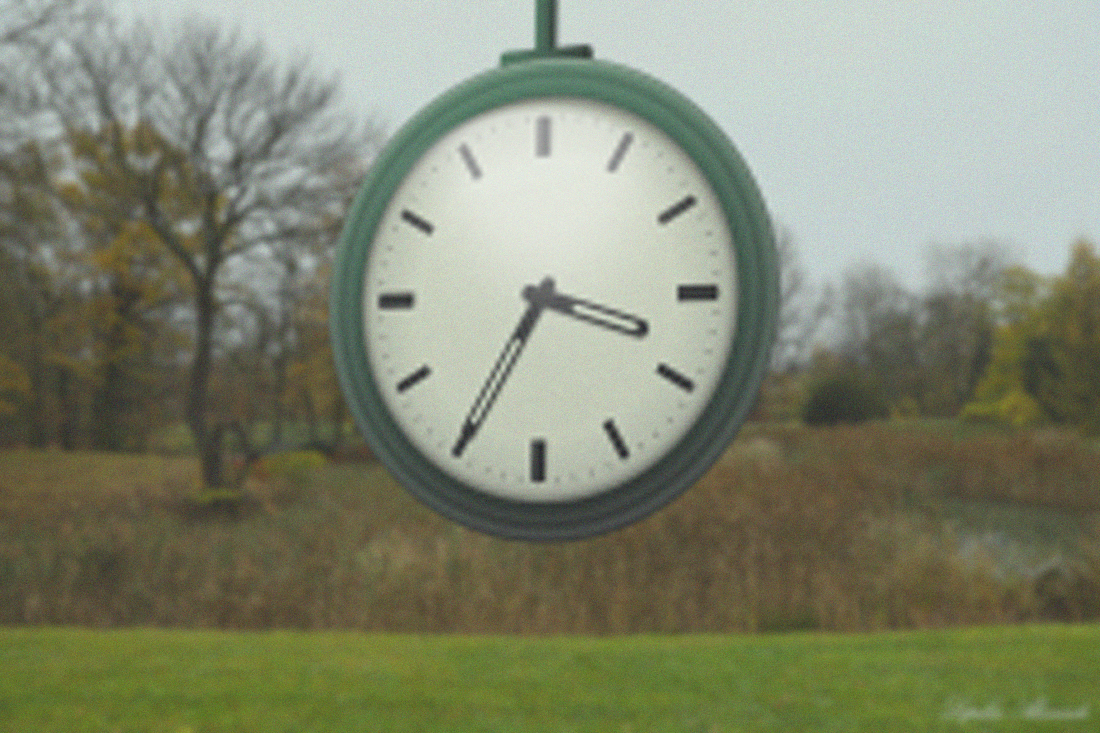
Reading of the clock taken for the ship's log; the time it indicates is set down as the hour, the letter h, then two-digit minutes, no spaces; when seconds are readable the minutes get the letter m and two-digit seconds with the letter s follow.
3h35
